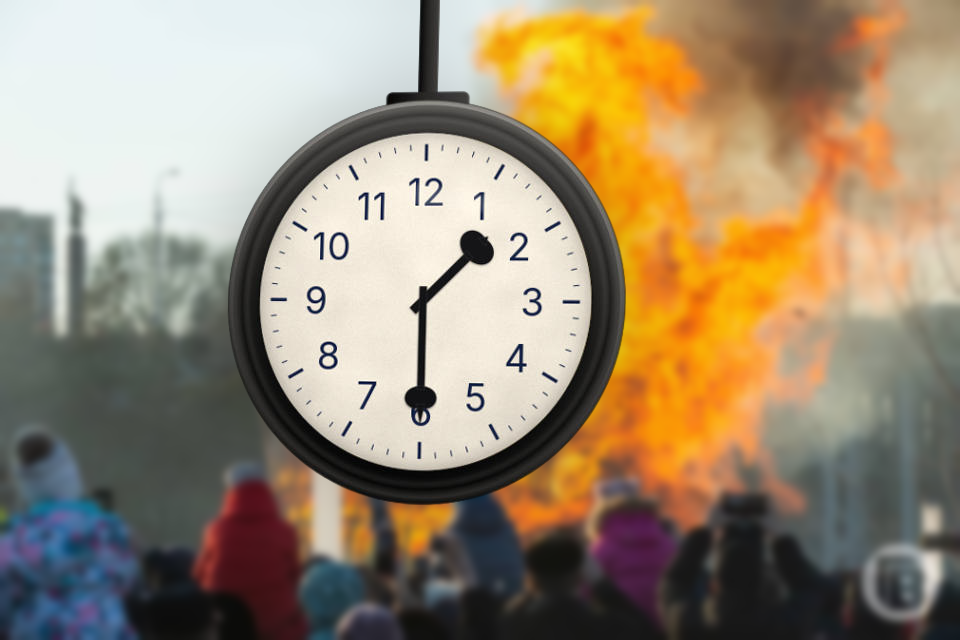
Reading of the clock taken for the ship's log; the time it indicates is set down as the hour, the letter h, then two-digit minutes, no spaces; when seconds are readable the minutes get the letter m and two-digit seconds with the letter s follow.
1h30
